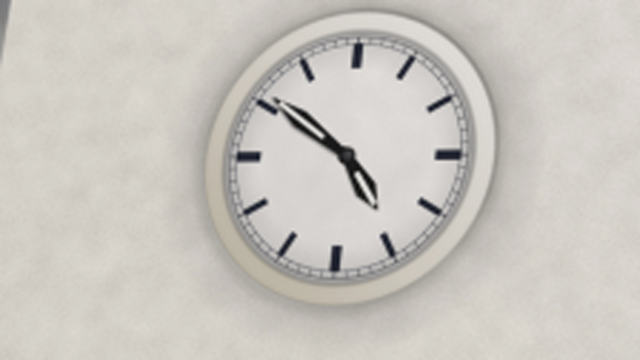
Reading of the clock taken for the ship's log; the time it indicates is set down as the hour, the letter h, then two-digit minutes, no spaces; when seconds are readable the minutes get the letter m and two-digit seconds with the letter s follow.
4h51
